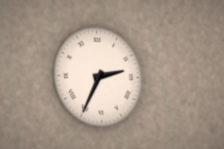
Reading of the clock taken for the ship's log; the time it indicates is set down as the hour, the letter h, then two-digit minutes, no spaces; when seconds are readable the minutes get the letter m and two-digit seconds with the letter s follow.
2h35
